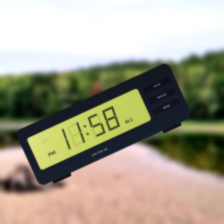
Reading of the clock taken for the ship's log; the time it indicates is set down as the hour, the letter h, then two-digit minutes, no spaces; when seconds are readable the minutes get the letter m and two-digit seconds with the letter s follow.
11h58
